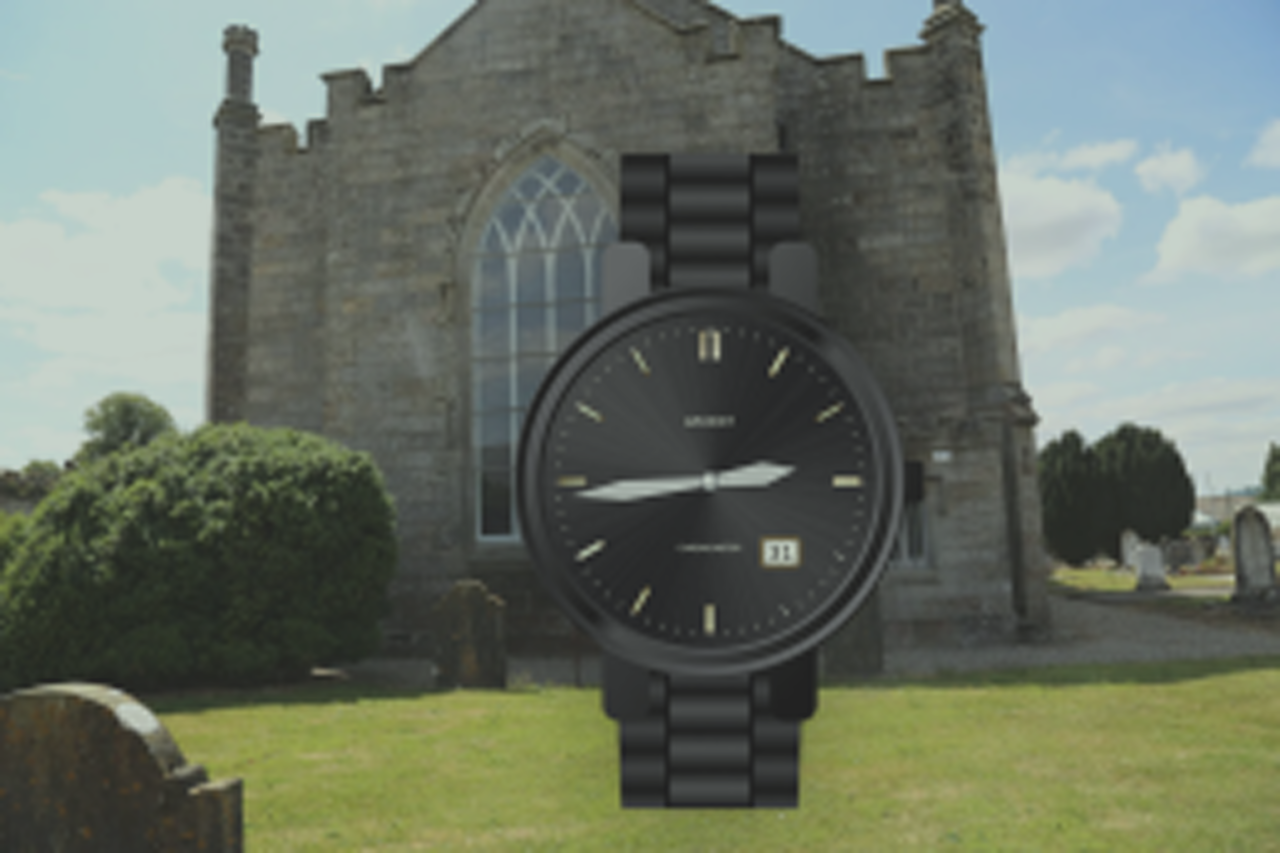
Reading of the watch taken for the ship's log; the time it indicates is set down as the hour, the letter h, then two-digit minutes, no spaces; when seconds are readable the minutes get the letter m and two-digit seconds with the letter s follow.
2h44
